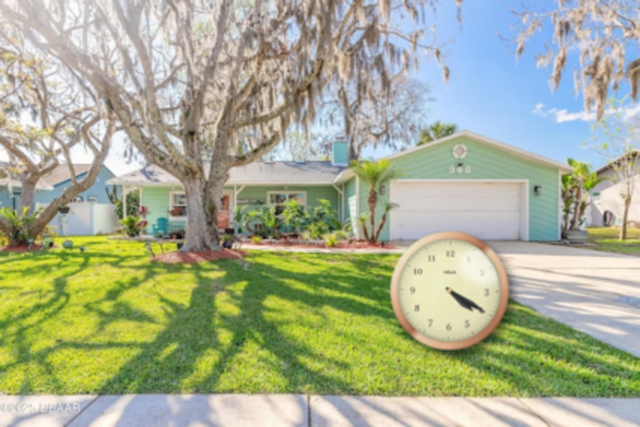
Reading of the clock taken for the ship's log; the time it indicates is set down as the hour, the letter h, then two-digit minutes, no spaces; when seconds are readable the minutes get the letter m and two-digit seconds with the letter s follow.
4h20
